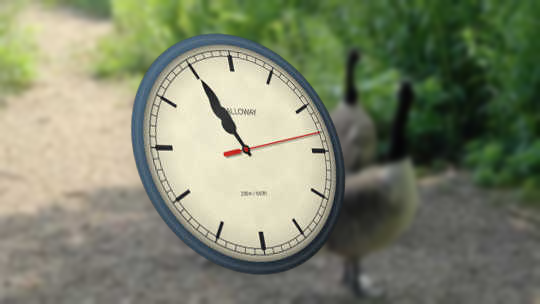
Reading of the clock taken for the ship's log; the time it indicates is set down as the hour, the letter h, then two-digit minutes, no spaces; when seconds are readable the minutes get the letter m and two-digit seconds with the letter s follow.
10h55m13s
